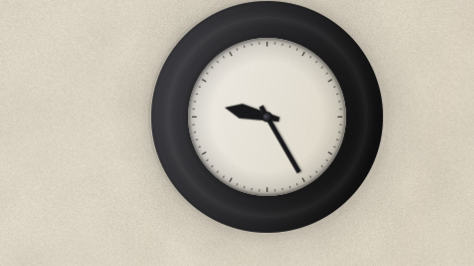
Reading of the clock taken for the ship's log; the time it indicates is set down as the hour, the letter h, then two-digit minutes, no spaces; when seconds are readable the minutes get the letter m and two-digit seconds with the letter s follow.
9h25
